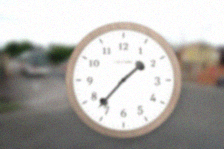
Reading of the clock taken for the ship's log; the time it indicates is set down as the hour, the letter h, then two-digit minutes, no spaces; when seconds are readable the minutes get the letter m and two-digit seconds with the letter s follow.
1h37
